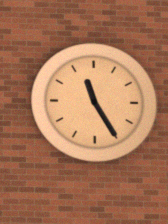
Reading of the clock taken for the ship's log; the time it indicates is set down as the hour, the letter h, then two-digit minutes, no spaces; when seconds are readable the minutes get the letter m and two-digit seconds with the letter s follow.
11h25
